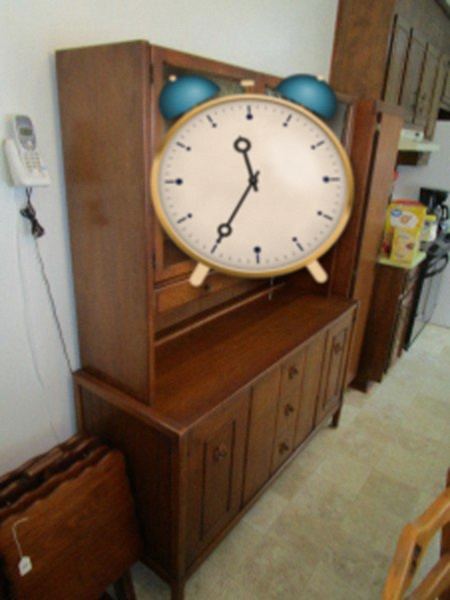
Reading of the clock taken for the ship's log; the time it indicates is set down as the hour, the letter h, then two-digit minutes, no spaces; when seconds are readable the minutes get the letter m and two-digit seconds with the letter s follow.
11h35
